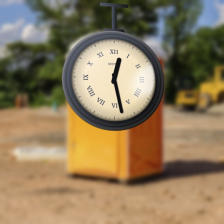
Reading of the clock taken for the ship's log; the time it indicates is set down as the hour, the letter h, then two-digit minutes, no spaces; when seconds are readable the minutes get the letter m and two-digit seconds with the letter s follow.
12h28
